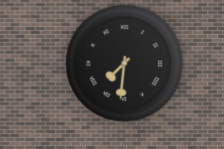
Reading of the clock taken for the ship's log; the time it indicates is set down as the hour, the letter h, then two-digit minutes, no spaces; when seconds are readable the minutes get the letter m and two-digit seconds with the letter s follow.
7h31
